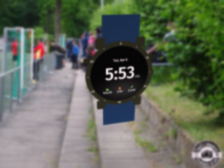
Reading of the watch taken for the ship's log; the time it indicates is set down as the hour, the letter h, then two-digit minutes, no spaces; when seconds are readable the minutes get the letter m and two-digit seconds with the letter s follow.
5h53
